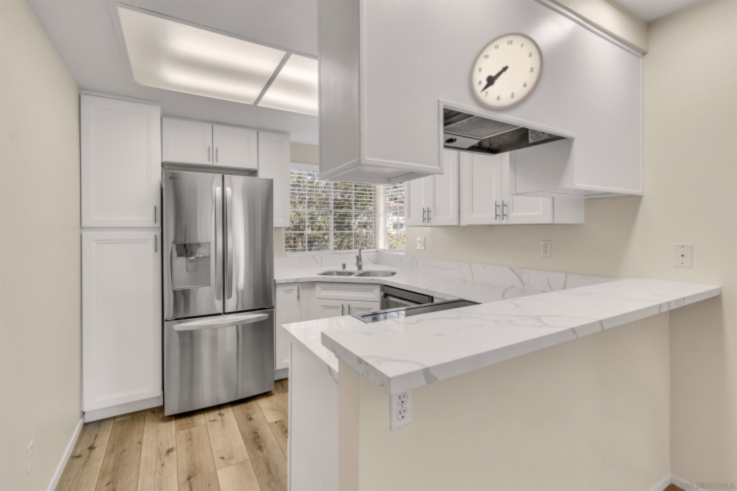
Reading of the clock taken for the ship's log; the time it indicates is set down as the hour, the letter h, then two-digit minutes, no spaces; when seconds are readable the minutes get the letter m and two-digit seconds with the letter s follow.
7h37
